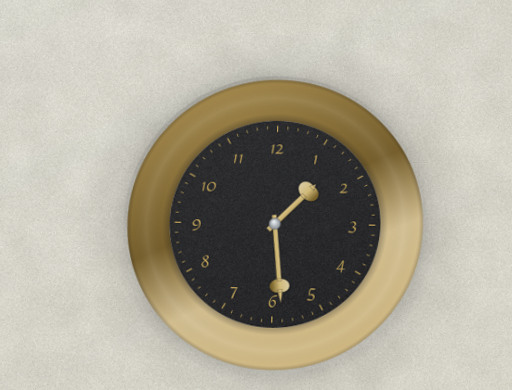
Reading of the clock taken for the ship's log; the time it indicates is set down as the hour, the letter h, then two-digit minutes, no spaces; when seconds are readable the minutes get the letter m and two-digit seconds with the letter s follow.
1h29
